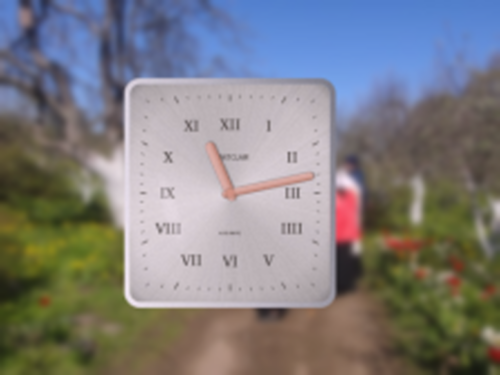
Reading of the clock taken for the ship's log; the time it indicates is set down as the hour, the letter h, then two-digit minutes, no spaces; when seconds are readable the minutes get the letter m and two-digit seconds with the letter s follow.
11h13
